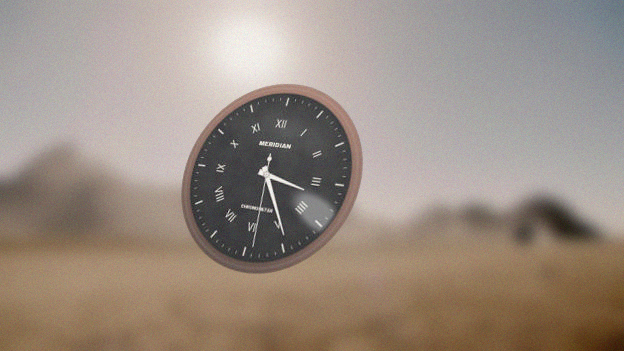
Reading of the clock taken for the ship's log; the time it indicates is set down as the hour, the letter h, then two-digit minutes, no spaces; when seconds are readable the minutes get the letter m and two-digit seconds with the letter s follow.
3h24m29s
